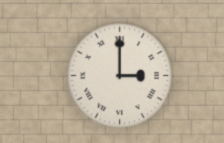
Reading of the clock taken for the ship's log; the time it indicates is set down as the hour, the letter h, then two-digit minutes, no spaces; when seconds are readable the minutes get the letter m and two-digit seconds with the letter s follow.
3h00
